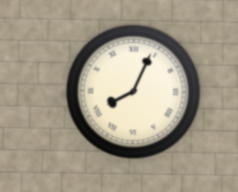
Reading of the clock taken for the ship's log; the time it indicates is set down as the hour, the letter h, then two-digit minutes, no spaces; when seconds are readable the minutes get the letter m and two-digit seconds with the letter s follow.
8h04
